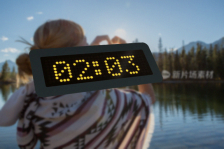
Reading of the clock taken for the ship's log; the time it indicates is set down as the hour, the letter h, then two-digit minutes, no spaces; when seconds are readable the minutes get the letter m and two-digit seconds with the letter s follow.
2h03
